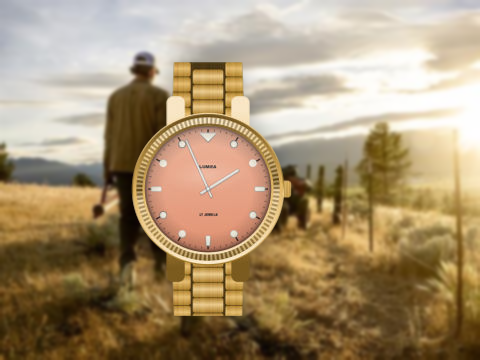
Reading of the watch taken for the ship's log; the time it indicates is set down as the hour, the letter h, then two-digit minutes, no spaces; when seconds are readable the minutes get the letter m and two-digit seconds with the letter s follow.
1h56
